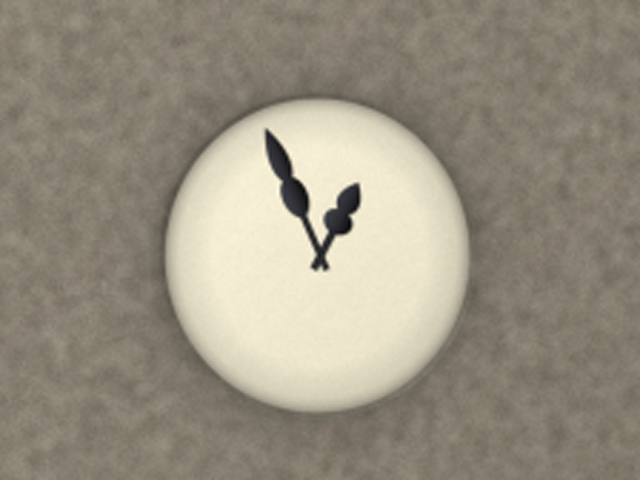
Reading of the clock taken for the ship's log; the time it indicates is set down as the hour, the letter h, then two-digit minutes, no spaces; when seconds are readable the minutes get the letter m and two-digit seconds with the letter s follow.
12h56
